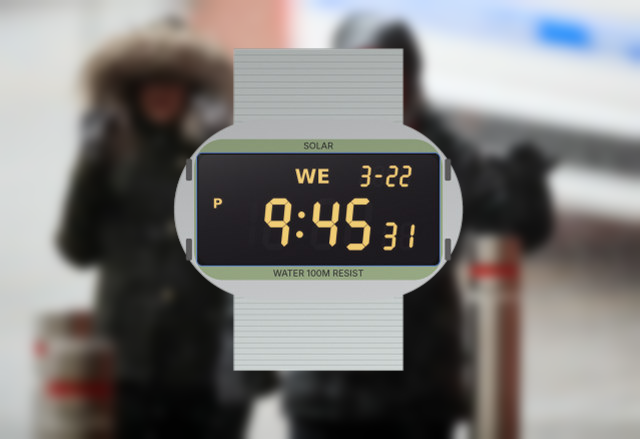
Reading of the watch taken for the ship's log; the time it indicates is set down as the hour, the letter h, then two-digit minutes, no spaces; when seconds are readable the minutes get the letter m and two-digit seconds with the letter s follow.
9h45m31s
